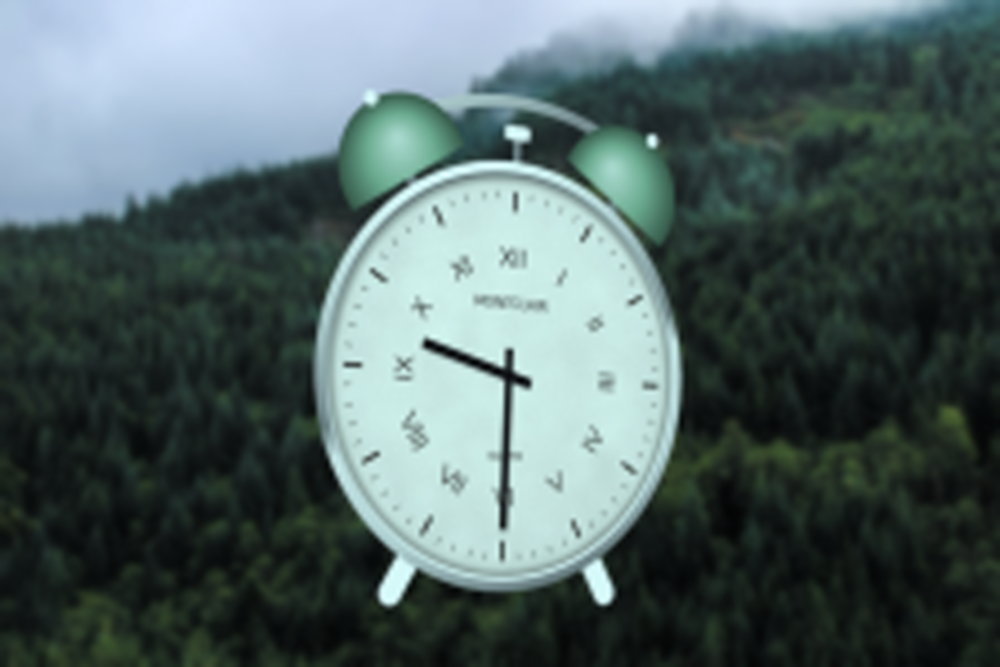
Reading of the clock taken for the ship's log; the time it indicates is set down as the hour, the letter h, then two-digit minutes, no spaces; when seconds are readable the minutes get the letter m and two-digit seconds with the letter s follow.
9h30
